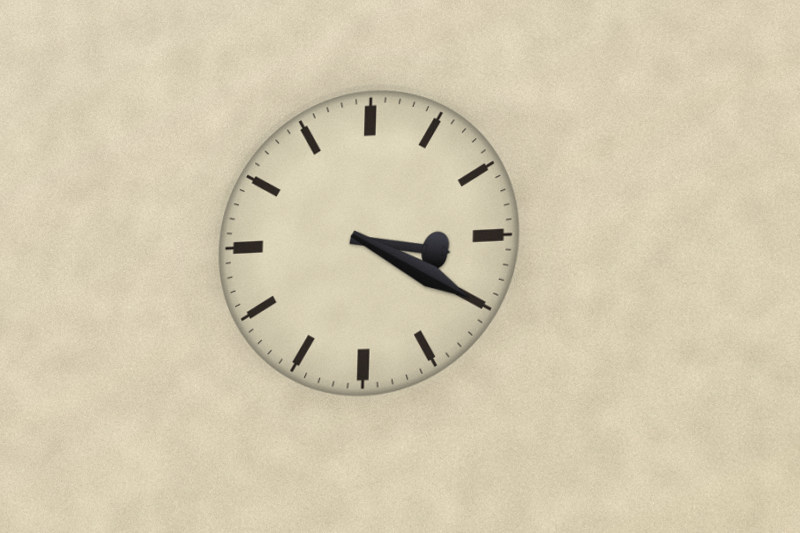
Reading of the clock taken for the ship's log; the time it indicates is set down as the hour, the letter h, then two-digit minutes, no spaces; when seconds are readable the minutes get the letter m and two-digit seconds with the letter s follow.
3h20
